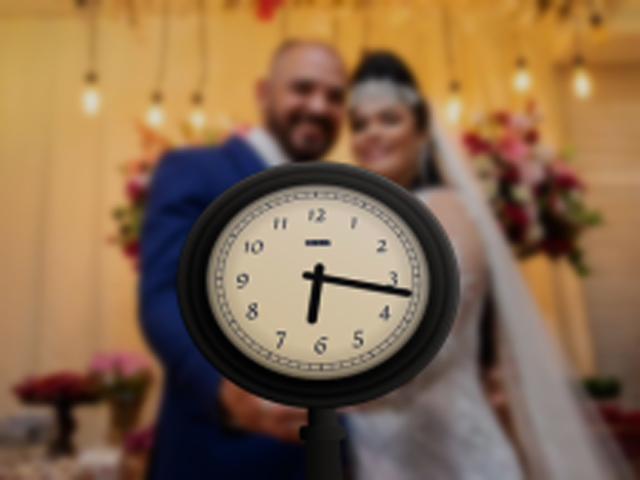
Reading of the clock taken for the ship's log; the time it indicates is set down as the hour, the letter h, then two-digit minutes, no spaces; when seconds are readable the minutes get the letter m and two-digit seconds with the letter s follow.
6h17
